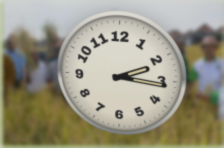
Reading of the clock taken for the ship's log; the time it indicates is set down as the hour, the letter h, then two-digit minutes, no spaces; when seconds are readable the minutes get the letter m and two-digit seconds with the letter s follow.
2h16
